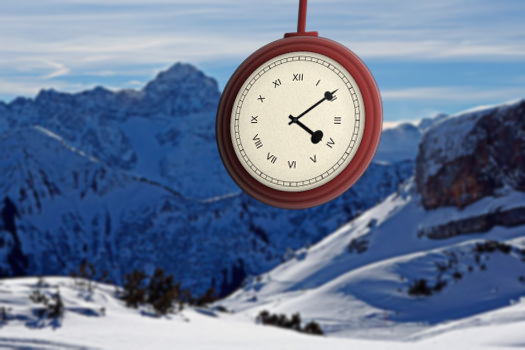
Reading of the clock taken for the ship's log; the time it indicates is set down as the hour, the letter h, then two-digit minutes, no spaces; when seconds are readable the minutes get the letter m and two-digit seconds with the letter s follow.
4h09
